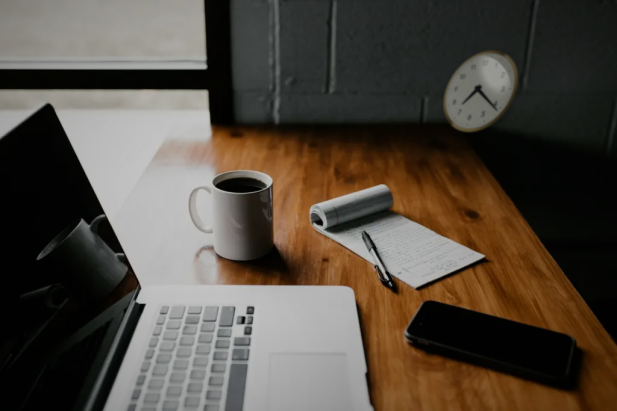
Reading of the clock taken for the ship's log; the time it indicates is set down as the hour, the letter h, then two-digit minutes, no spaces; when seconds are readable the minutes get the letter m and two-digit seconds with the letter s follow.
7h21
